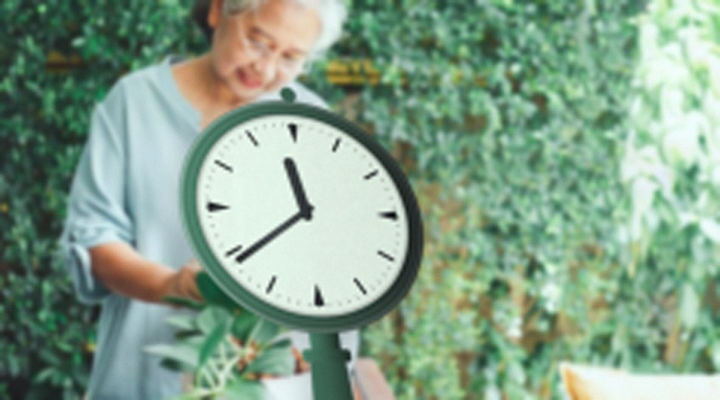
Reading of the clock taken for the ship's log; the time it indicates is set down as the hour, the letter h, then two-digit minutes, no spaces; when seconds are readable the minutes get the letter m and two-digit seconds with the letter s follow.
11h39
